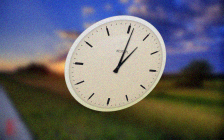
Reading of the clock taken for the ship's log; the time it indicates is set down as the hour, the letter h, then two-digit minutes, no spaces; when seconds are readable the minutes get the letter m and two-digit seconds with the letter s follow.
1h01
